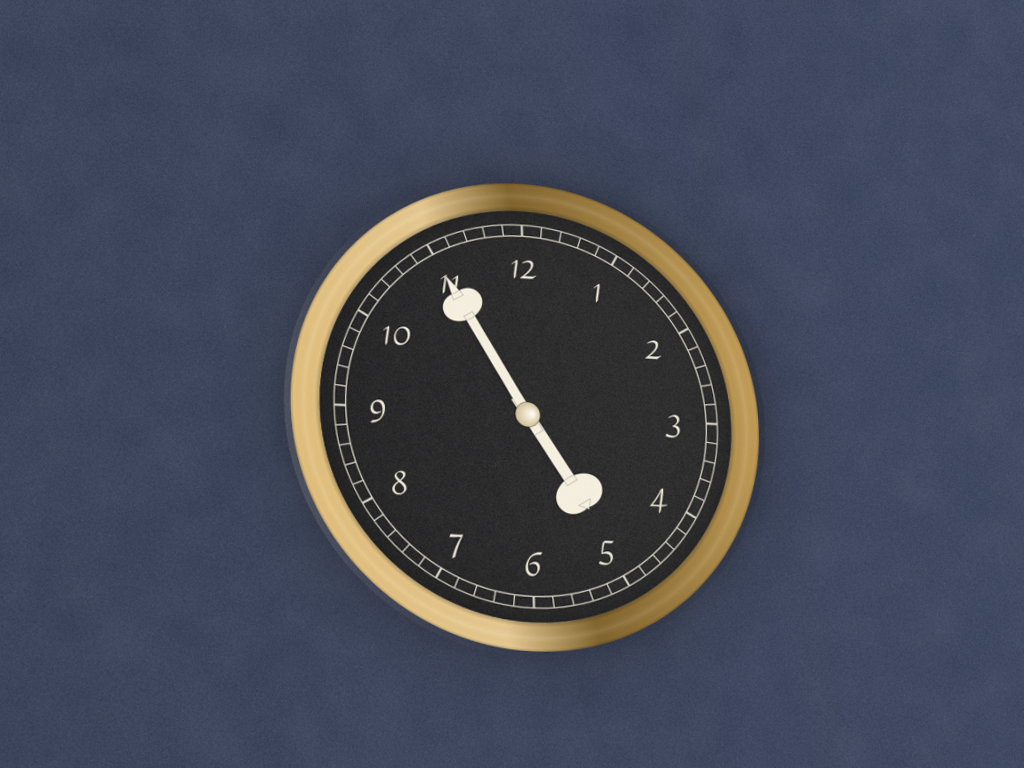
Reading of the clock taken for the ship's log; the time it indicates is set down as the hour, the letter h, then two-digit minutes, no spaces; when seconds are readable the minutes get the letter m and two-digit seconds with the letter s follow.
4h55
